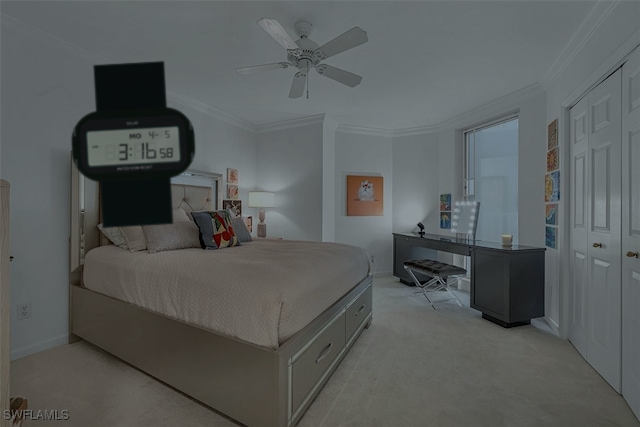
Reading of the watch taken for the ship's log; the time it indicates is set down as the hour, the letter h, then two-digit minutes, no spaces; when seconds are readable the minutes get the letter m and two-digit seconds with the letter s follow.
3h16m58s
